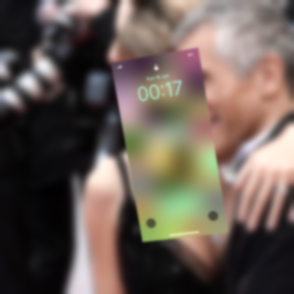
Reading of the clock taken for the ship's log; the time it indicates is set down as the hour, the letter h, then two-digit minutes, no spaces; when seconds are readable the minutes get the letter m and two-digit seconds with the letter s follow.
0h17
